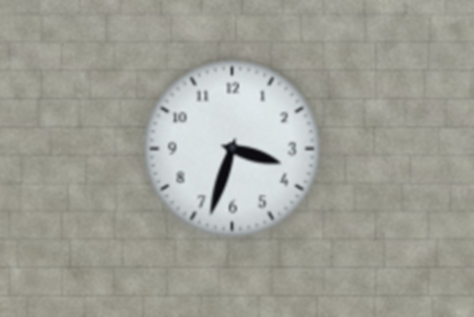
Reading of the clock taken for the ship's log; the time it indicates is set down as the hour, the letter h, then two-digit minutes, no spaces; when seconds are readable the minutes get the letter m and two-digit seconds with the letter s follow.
3h33
